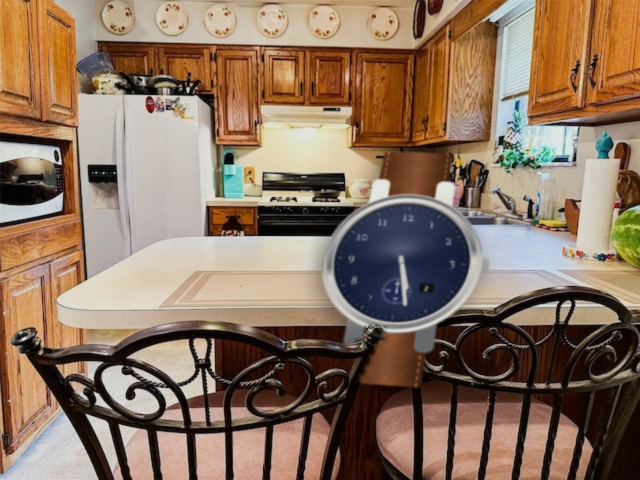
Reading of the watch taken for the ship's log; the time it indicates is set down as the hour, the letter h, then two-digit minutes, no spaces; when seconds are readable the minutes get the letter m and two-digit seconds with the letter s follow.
5h28
